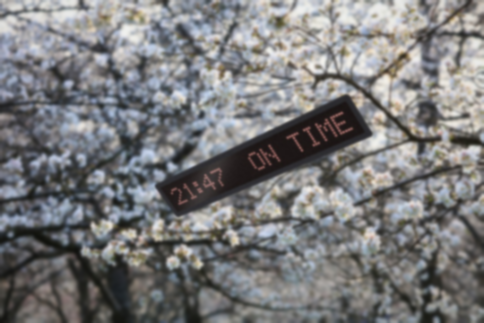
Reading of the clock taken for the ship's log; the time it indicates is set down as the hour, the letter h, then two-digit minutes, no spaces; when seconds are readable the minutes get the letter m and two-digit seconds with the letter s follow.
21h47
